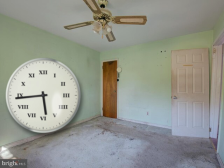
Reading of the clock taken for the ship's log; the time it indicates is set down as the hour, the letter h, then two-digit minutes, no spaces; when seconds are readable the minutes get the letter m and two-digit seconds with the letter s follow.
5h44
